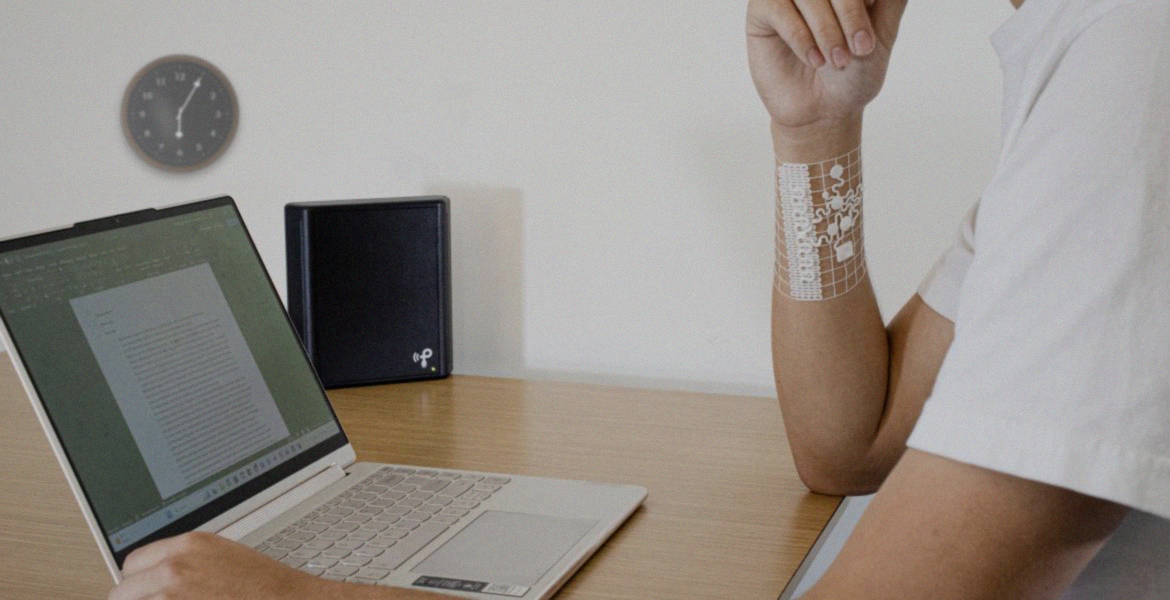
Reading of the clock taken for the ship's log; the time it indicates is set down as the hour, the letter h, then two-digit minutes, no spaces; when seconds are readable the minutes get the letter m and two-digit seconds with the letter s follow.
6h05
